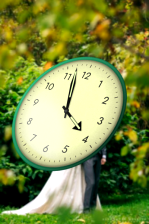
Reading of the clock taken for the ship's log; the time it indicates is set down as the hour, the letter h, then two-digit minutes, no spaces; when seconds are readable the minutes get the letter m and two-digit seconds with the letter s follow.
3h57
